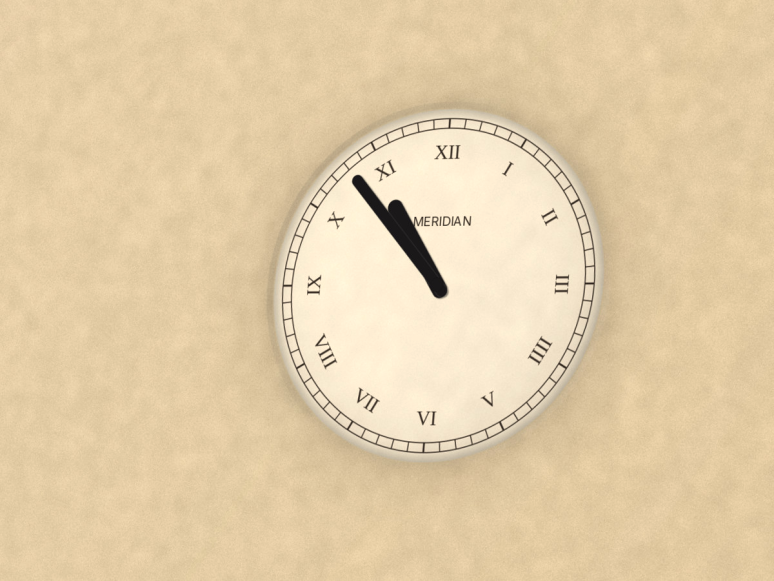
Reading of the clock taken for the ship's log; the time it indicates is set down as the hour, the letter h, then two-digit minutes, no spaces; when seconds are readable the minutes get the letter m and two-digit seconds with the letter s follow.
10h53
